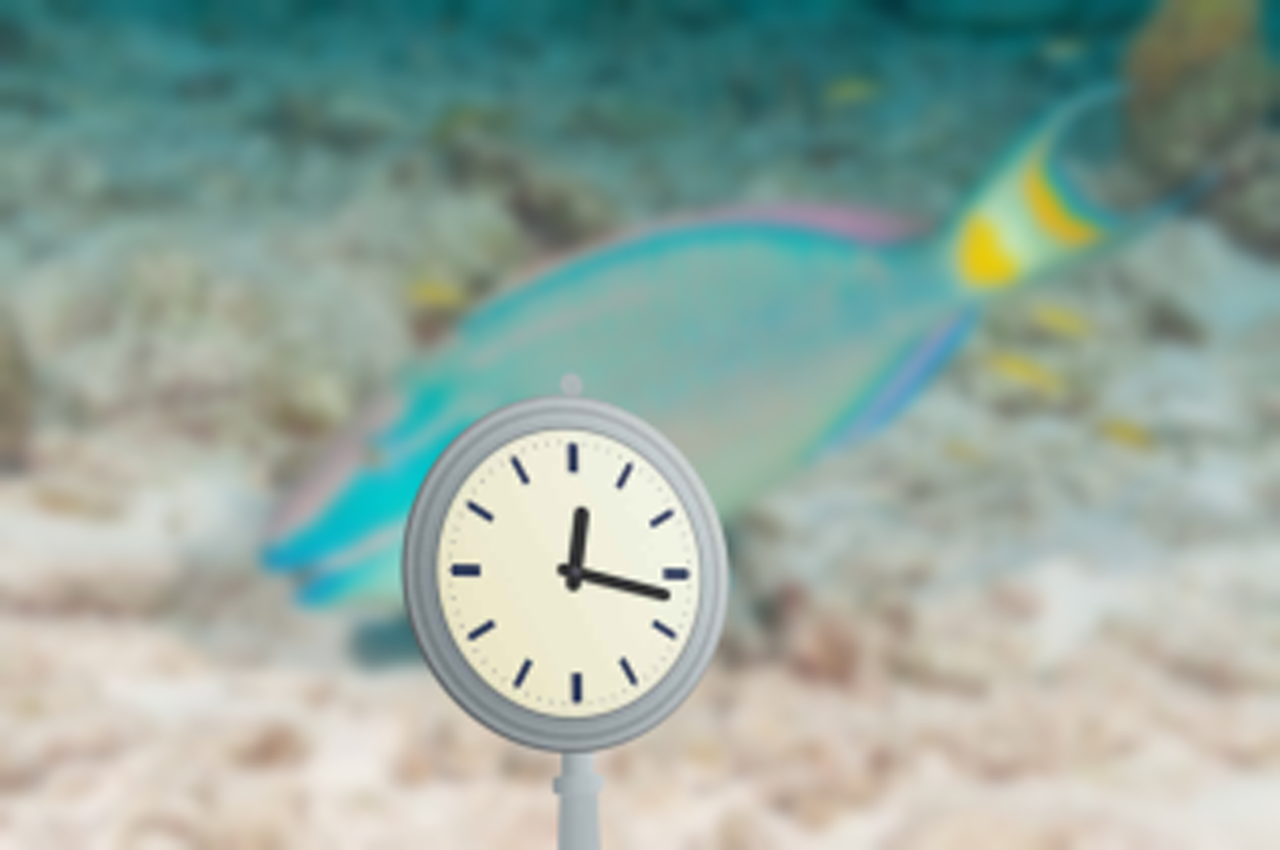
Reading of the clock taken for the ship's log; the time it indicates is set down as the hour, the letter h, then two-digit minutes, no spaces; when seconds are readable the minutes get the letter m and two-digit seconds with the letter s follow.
12h17
